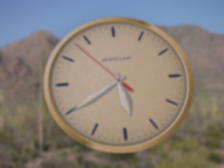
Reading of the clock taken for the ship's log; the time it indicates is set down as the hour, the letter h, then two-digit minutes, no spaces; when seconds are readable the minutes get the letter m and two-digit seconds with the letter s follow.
5h39m53s
